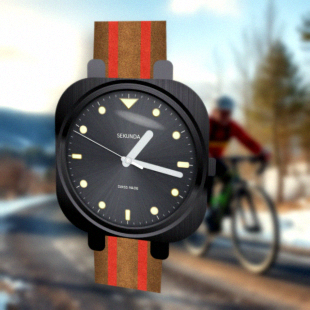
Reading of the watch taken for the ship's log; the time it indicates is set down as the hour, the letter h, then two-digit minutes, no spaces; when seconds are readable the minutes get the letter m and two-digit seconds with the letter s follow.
1h16m49s
